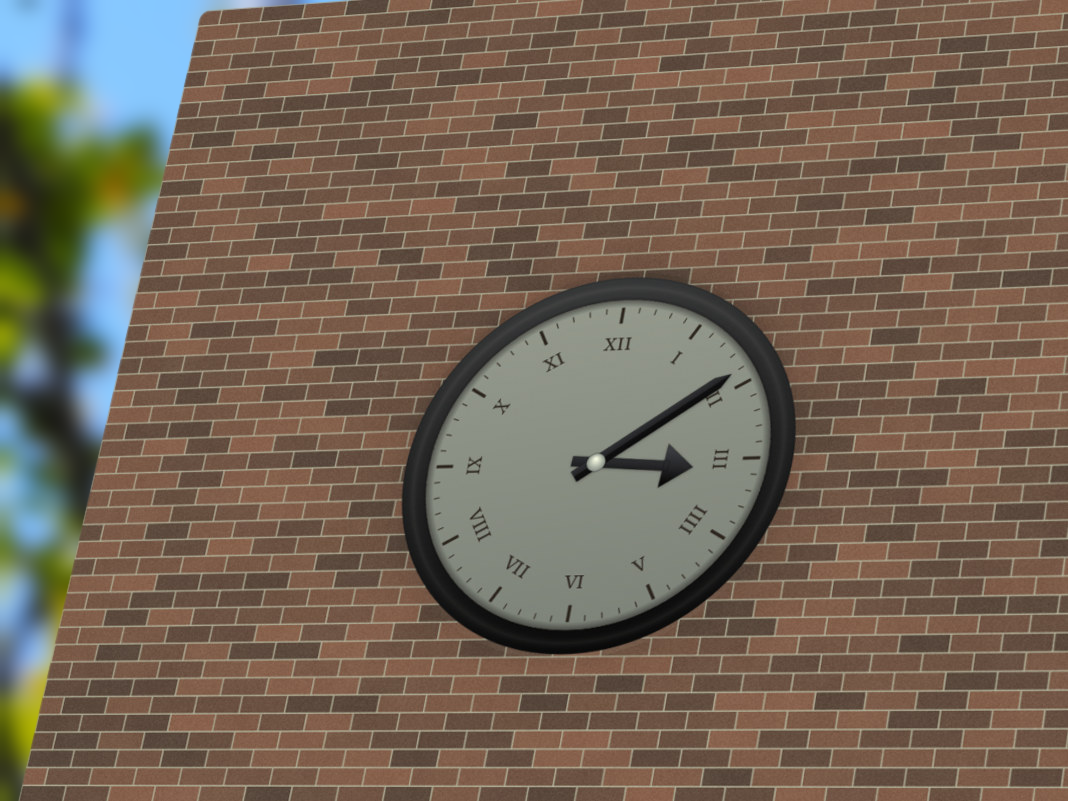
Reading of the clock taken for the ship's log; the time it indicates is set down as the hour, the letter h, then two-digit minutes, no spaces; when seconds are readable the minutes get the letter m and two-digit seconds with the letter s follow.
3h09
